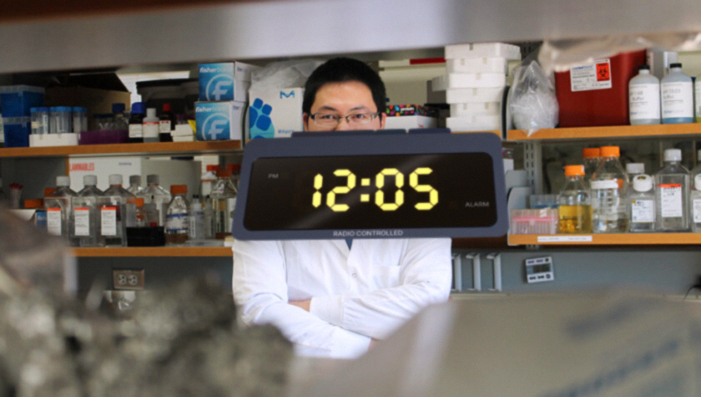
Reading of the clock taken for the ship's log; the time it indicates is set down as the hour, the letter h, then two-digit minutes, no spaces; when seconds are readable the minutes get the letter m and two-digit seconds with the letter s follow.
12h05
